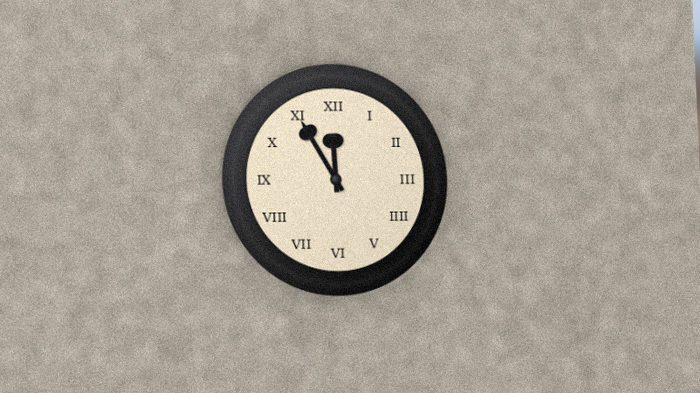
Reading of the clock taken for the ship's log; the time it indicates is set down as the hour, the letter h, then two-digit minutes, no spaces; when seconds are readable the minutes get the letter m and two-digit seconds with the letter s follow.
11h55
